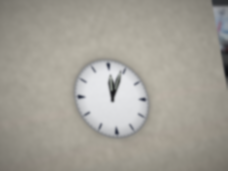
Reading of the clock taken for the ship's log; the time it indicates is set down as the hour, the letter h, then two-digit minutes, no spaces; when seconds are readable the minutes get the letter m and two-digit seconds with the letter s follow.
12h04
